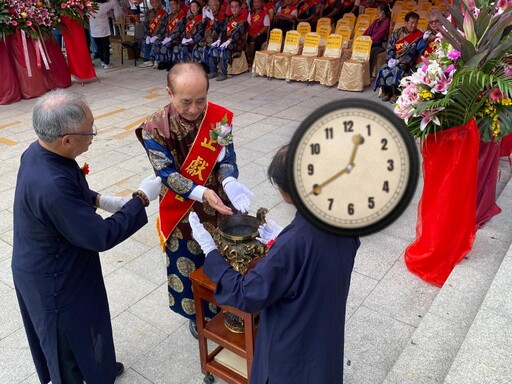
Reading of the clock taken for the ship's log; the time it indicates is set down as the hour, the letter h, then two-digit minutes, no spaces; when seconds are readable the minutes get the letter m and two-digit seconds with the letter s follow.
12h40
